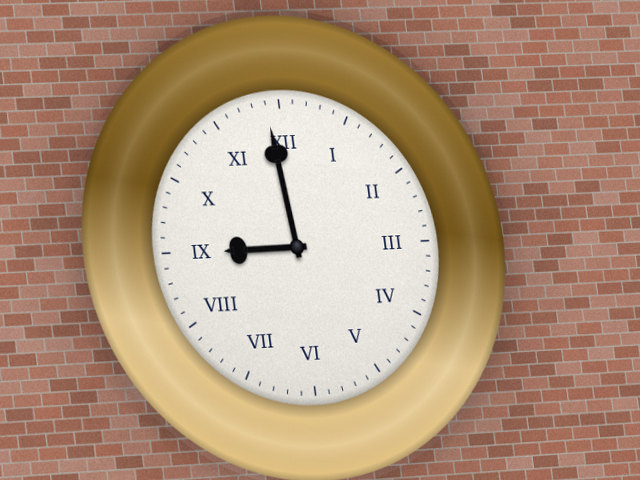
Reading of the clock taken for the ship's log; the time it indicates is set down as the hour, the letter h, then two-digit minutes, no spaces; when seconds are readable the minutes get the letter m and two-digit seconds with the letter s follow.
8h59
